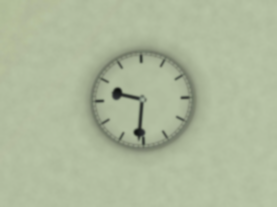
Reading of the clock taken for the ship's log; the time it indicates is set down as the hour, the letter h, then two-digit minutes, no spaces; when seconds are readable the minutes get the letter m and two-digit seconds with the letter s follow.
9h31
